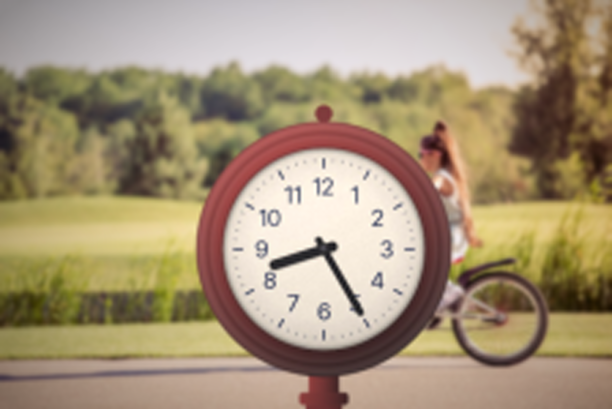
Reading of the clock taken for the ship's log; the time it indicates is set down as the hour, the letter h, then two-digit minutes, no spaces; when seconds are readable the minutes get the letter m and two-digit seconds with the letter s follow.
8h25
